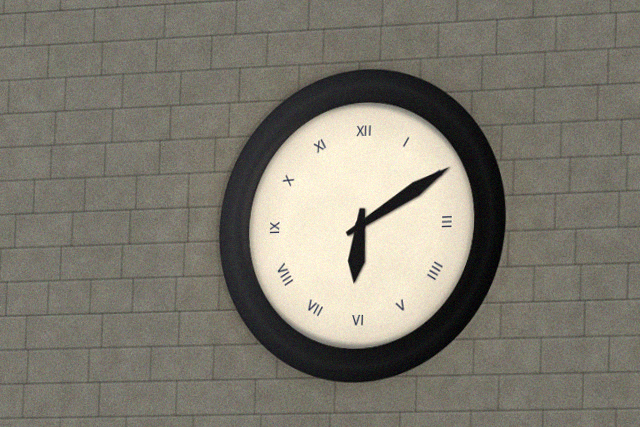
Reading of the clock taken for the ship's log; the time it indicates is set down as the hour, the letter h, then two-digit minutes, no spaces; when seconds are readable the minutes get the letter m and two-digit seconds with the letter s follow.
6h10
